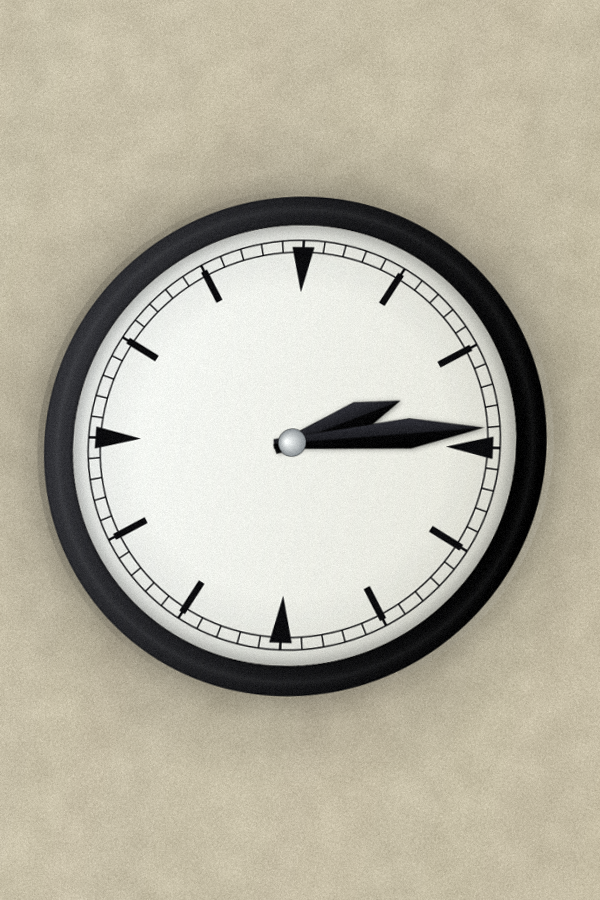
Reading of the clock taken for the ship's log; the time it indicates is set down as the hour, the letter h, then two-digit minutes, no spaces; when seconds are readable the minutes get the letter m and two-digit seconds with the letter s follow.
2h14
